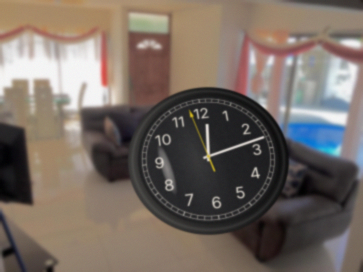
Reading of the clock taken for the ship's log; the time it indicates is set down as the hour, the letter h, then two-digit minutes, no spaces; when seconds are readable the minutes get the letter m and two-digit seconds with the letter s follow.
12h12m58s
